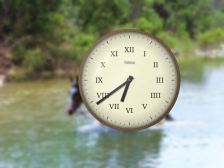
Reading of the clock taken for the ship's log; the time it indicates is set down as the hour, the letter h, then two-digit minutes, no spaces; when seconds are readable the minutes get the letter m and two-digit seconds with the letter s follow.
6h39
